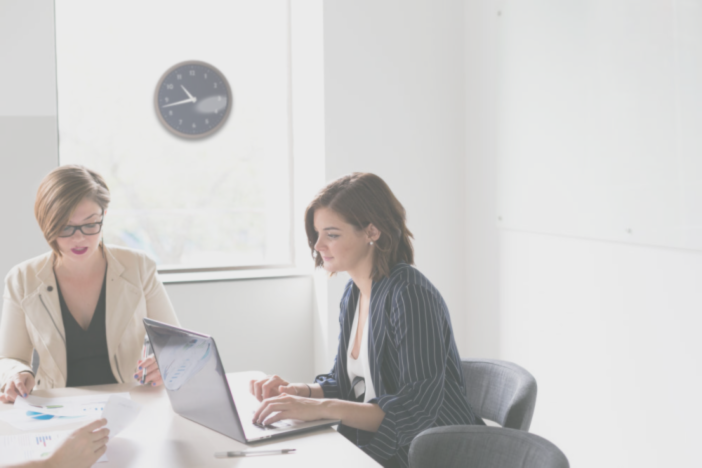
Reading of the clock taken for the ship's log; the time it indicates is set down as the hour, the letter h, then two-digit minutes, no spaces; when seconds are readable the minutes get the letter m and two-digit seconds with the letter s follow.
10h43
